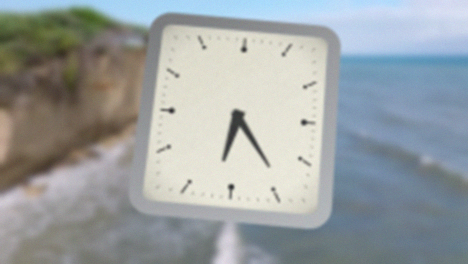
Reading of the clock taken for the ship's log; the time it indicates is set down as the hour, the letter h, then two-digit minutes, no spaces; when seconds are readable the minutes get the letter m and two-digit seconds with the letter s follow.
6h24
